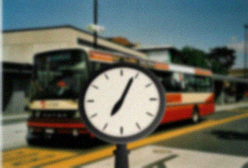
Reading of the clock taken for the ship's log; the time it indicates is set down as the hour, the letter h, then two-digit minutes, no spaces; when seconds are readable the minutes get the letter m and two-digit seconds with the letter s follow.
7h04
